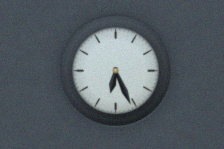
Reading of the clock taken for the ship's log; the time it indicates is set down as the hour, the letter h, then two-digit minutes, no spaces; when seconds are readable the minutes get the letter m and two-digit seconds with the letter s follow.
6h26
